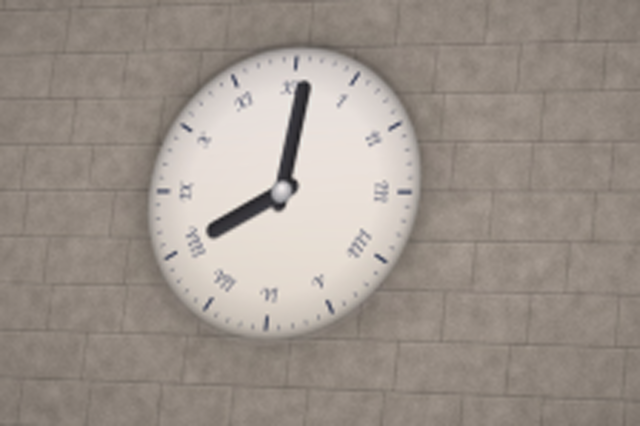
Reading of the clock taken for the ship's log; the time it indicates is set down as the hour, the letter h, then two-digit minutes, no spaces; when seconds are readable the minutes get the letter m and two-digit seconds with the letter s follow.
8h01
